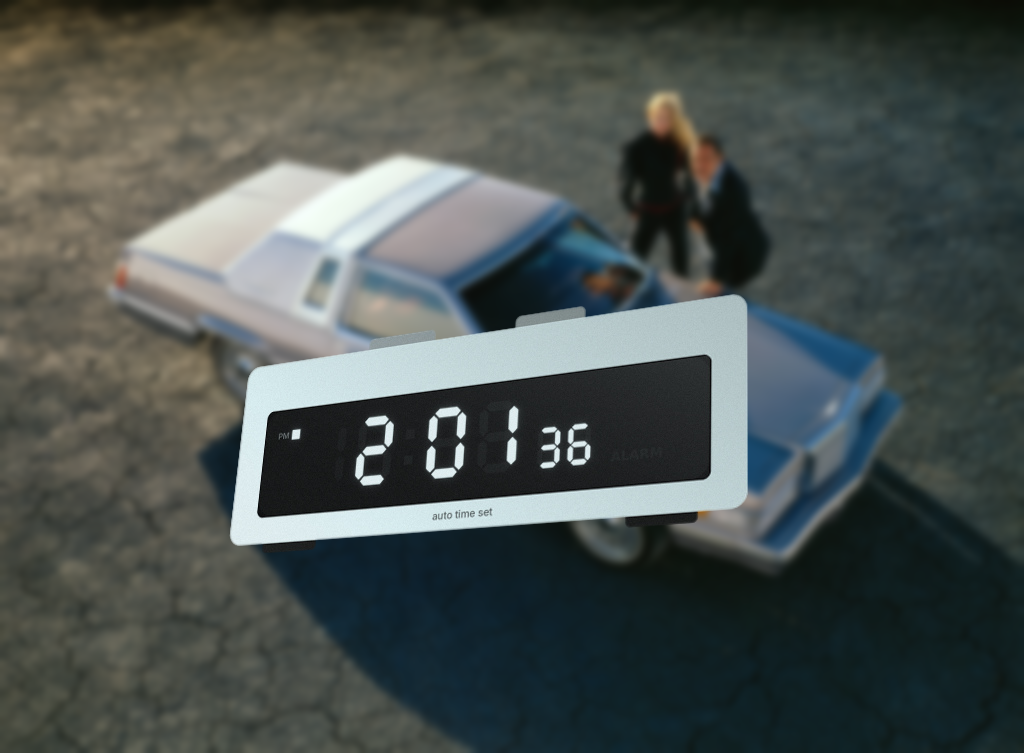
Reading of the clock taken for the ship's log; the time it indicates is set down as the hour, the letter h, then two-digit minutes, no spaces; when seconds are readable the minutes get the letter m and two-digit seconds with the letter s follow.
2h01m36s
